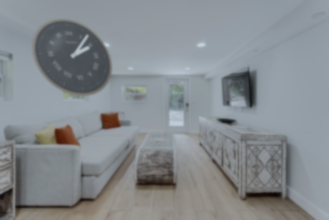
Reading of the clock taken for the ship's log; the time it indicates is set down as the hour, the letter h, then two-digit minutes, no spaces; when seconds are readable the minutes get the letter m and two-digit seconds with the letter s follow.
2h07
